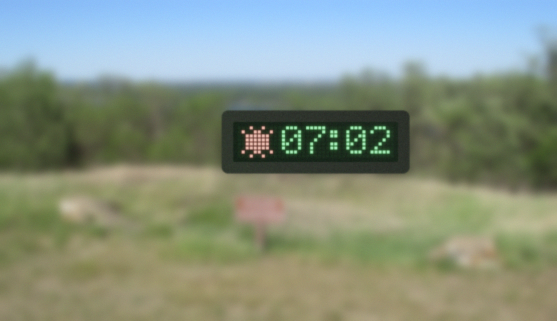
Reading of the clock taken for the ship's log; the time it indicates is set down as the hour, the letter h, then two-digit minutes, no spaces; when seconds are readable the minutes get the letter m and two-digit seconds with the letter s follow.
7h02
